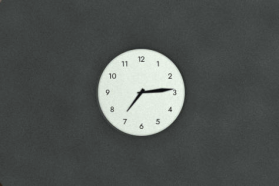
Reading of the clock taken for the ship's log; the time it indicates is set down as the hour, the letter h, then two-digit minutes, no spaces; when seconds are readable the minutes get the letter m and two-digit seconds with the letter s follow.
7h14
